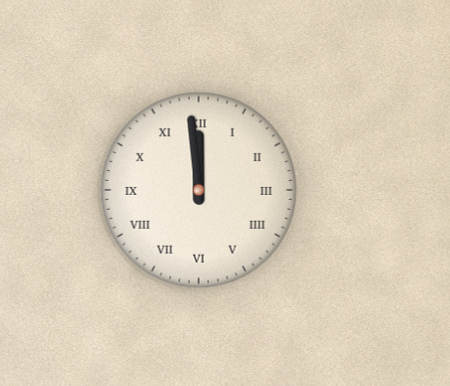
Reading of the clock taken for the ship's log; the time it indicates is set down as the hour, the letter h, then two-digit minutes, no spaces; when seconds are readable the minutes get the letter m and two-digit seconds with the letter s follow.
11h59
